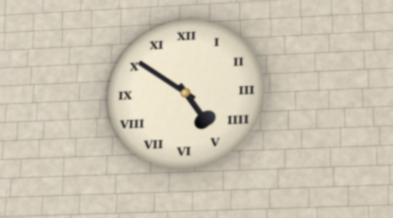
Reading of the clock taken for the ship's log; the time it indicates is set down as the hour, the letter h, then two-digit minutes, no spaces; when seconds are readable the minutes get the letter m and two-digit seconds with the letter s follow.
4h51
